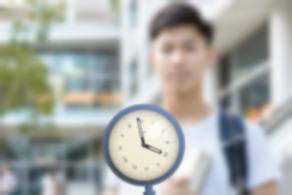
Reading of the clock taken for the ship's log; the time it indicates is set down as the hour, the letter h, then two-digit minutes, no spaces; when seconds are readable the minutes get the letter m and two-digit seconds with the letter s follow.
3h59
